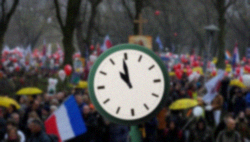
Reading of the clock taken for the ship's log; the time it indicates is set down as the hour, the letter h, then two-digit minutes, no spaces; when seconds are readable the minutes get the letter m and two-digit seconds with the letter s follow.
10h59
